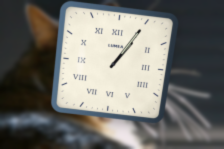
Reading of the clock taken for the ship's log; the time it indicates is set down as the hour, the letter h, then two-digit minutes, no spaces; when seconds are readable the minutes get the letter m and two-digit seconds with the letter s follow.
1h05
